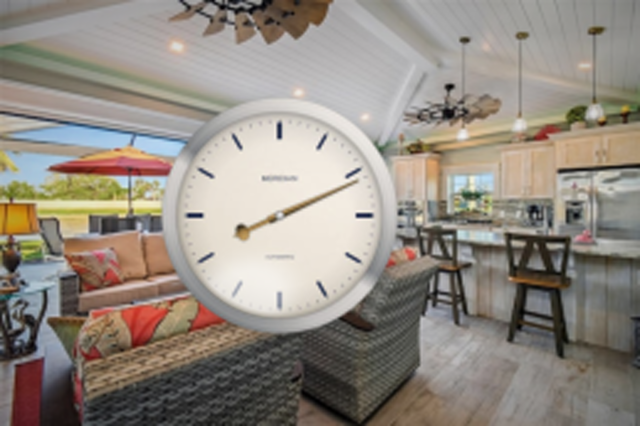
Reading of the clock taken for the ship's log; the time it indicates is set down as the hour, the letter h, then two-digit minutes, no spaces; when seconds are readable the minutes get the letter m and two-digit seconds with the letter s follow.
8h11
